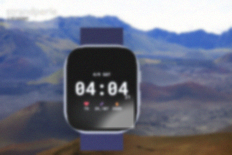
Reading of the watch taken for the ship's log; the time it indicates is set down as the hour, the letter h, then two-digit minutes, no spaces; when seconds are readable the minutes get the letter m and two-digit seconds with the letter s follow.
4h04
